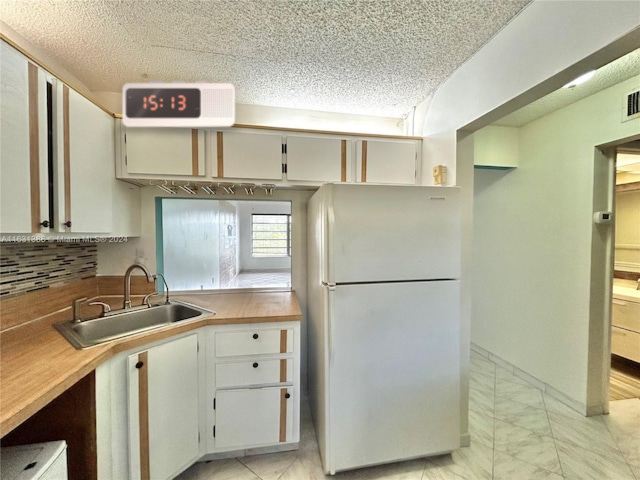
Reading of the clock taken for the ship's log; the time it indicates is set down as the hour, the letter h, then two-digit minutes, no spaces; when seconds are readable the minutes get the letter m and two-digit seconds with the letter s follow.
15h13
